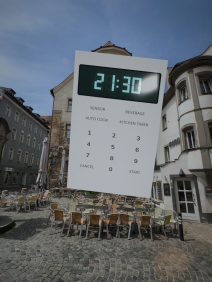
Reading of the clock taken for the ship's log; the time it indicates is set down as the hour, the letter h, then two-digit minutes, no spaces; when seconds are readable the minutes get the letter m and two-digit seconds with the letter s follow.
21h30
